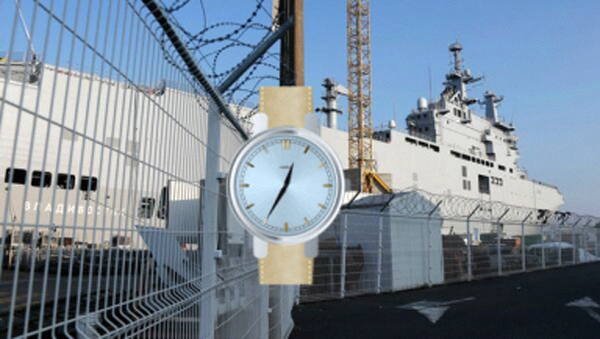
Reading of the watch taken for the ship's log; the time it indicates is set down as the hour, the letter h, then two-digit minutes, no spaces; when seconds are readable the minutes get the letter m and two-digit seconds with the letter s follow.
12h35
